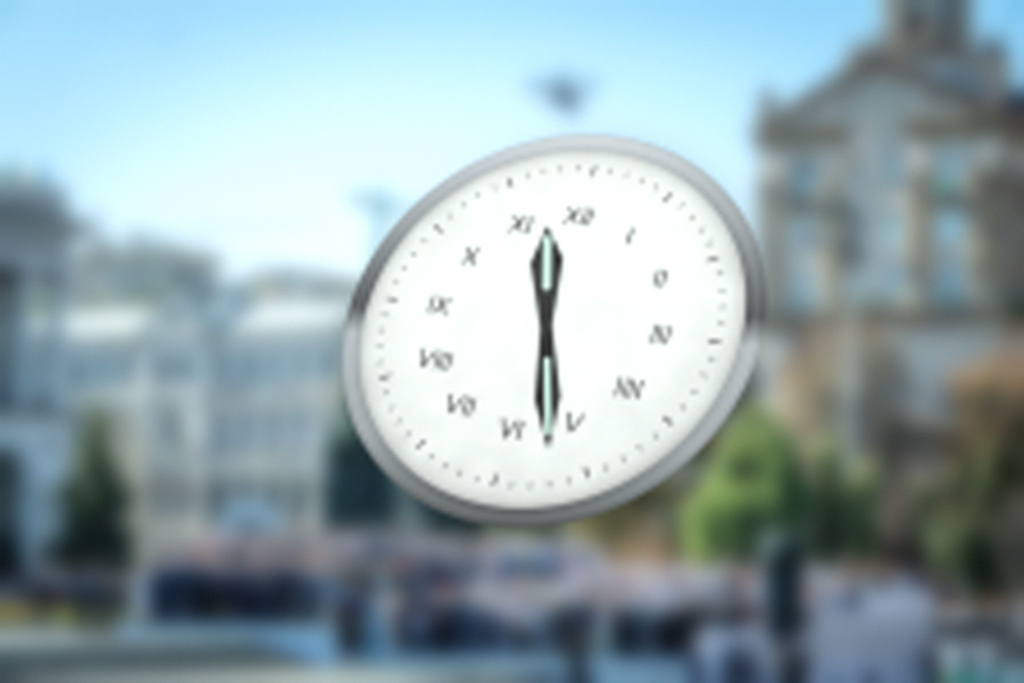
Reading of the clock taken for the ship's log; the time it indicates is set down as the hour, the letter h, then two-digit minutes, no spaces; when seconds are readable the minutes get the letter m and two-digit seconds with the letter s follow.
11h27
